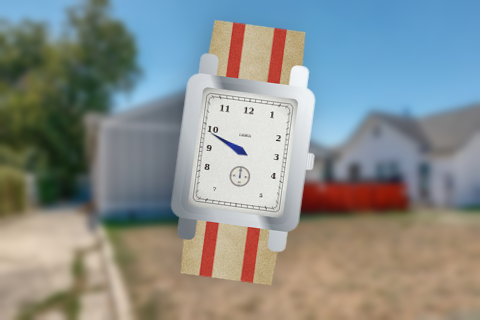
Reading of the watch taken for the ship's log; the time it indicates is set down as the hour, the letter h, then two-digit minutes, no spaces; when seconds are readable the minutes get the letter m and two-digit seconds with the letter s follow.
9h49
